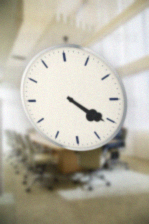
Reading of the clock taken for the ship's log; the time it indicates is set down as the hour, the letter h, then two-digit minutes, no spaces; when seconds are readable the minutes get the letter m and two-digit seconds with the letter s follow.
4h21
